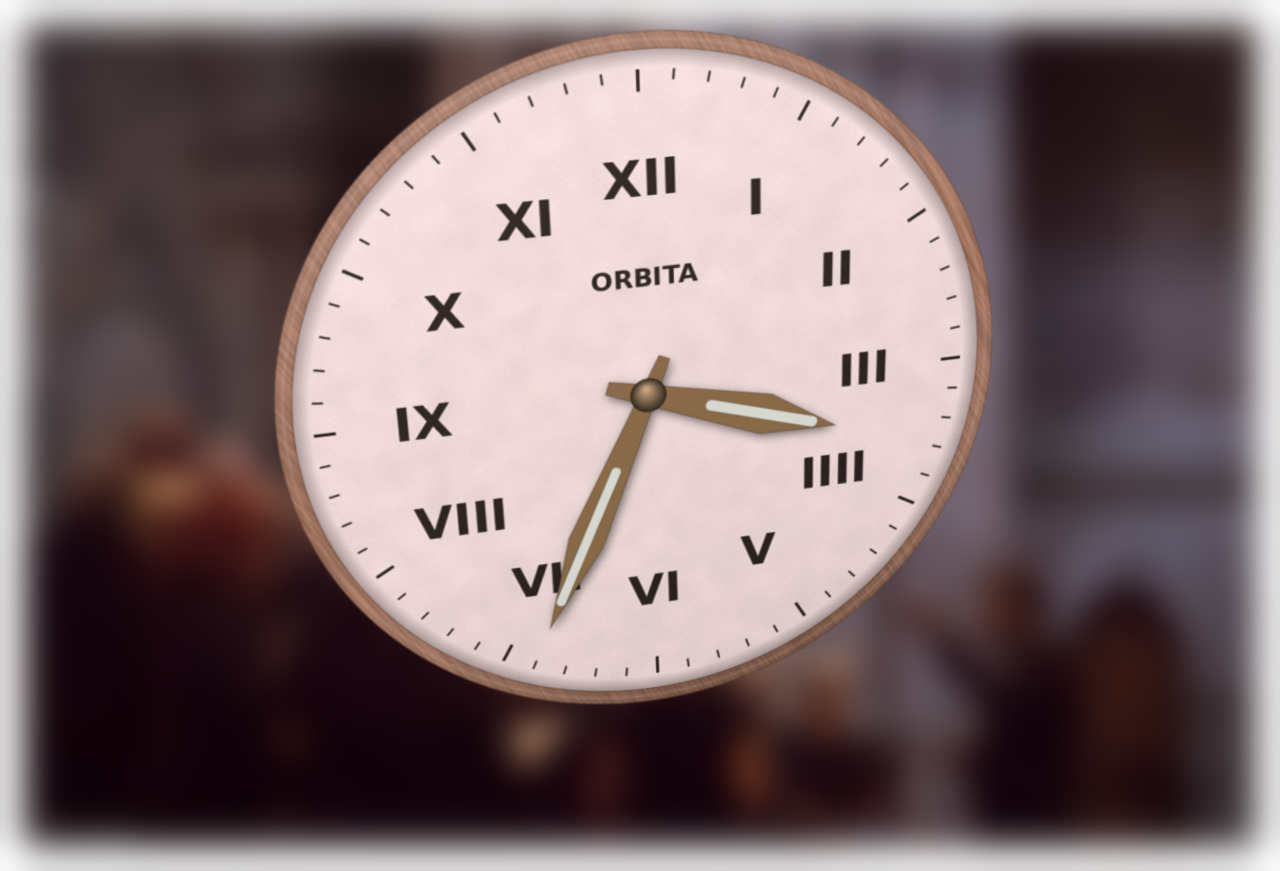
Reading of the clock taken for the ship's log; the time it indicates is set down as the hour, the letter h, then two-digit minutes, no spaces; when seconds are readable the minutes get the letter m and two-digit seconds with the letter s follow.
3h34
